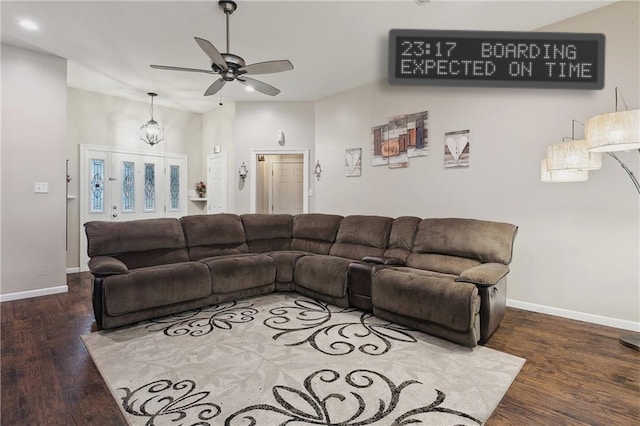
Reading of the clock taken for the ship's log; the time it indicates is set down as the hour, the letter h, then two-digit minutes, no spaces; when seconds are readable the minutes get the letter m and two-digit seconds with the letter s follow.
23h17
